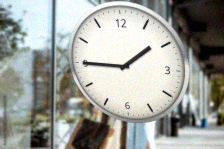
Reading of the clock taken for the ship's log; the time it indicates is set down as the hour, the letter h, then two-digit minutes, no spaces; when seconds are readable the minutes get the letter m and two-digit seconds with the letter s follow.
1h45
